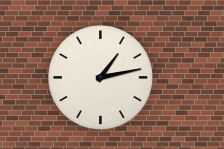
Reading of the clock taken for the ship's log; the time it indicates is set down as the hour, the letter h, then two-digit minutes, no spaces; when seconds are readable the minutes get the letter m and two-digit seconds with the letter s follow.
1h13
